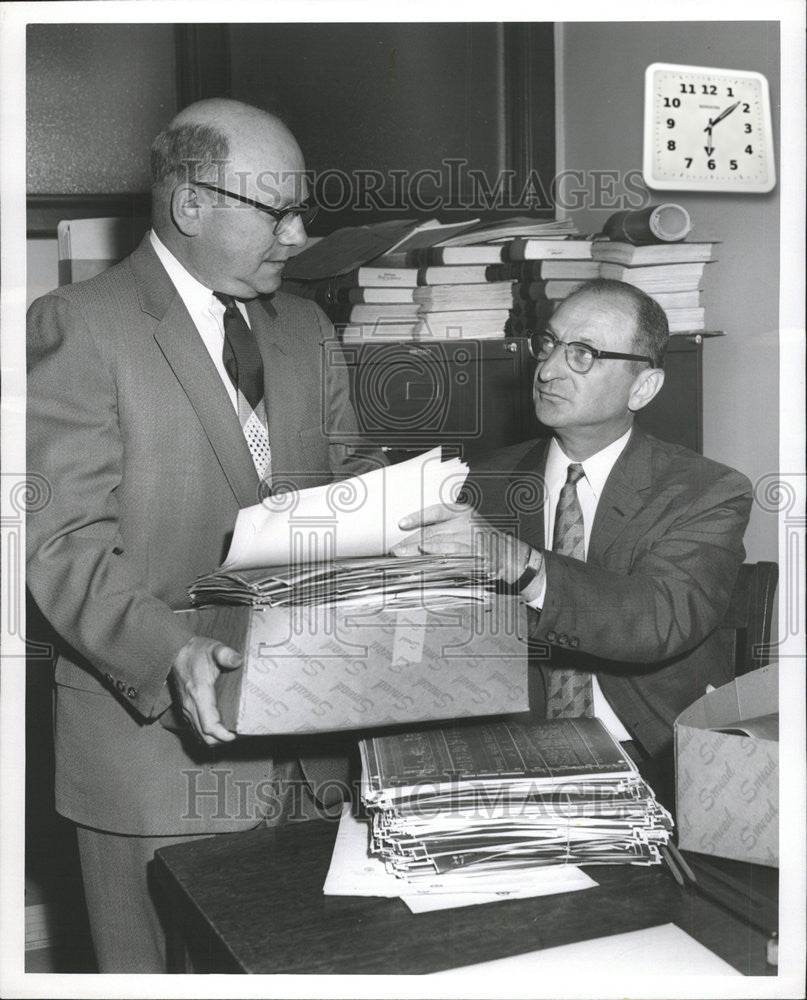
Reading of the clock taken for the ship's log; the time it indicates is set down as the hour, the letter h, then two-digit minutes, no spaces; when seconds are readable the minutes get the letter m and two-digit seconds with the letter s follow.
6h08
